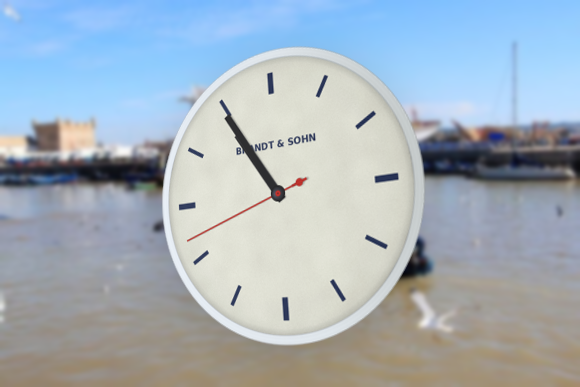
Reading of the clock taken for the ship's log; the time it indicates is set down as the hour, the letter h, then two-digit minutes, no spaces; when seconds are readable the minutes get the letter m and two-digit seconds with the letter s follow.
10h54m42s
